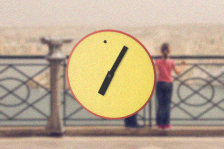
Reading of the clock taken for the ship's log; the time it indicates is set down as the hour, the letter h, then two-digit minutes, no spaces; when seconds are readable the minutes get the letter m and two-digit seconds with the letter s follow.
7h06
